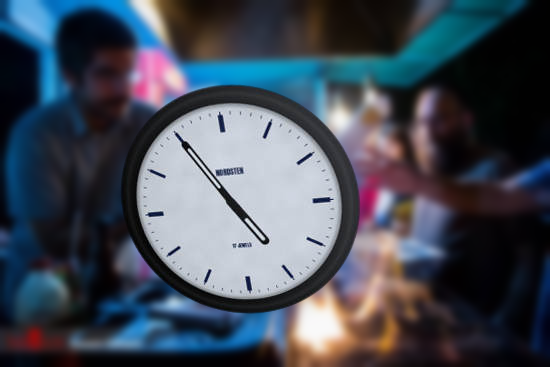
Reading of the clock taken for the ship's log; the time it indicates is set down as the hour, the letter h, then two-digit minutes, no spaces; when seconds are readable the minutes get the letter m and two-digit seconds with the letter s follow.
4h55
